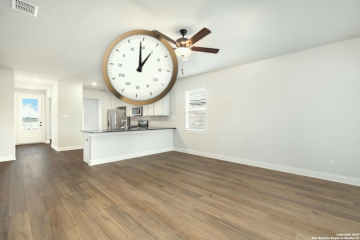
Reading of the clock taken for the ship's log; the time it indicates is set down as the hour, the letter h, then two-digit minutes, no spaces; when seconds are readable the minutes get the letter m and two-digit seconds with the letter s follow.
12h59
